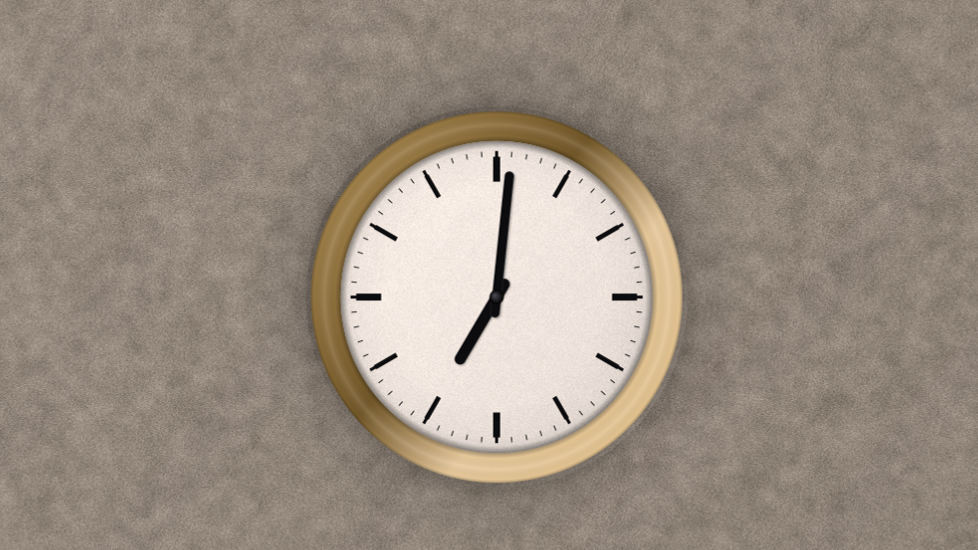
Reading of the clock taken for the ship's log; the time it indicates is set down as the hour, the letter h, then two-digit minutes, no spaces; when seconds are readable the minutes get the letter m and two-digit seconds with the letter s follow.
7h01
